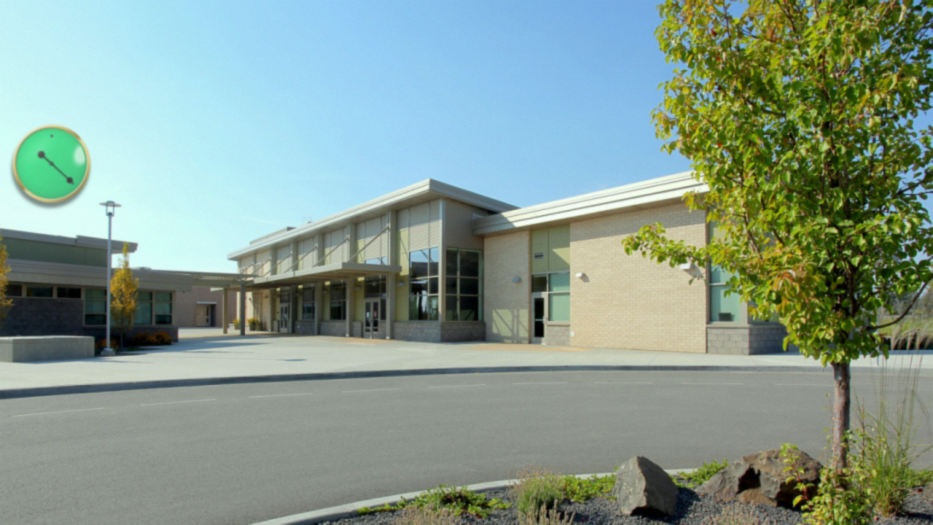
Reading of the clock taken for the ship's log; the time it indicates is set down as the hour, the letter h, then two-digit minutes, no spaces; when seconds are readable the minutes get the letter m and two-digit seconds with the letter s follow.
10h22
